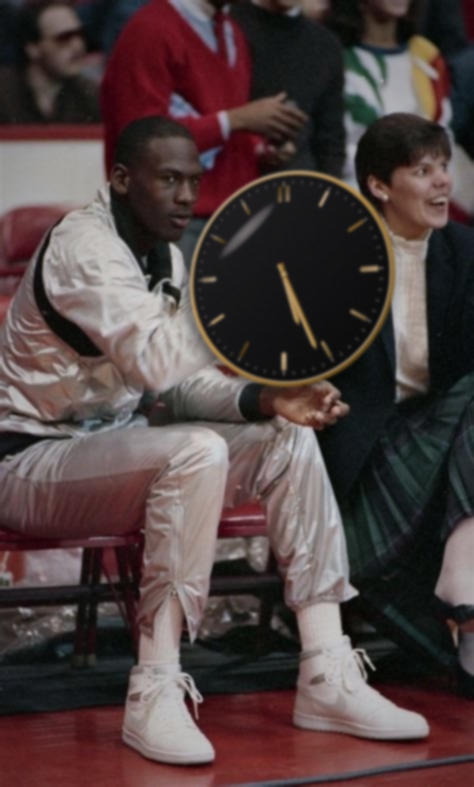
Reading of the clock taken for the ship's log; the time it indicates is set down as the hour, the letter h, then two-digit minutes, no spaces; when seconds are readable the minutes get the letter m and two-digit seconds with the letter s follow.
5h26
